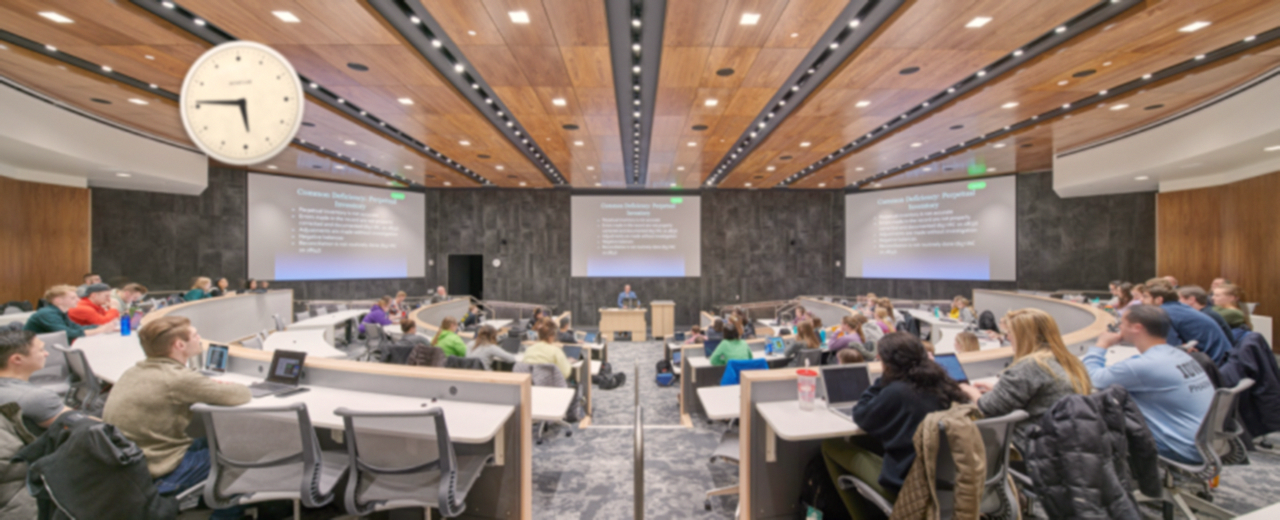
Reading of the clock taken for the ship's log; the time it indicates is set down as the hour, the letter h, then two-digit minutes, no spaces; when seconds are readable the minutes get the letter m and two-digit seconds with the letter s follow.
5h46
